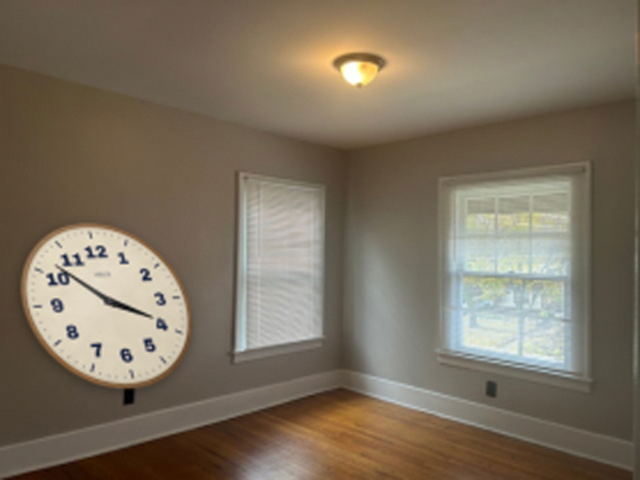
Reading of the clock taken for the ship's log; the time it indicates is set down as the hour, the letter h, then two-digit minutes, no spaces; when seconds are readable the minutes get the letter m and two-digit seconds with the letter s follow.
3h52
